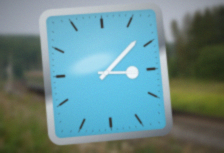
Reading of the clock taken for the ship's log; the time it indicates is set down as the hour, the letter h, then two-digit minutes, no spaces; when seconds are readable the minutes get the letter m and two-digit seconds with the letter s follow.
3h08
